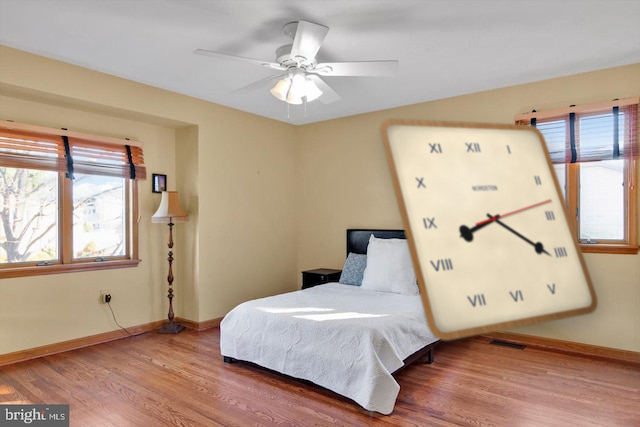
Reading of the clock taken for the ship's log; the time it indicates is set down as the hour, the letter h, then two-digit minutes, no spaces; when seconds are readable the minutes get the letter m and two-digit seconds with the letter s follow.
8h21m13s
